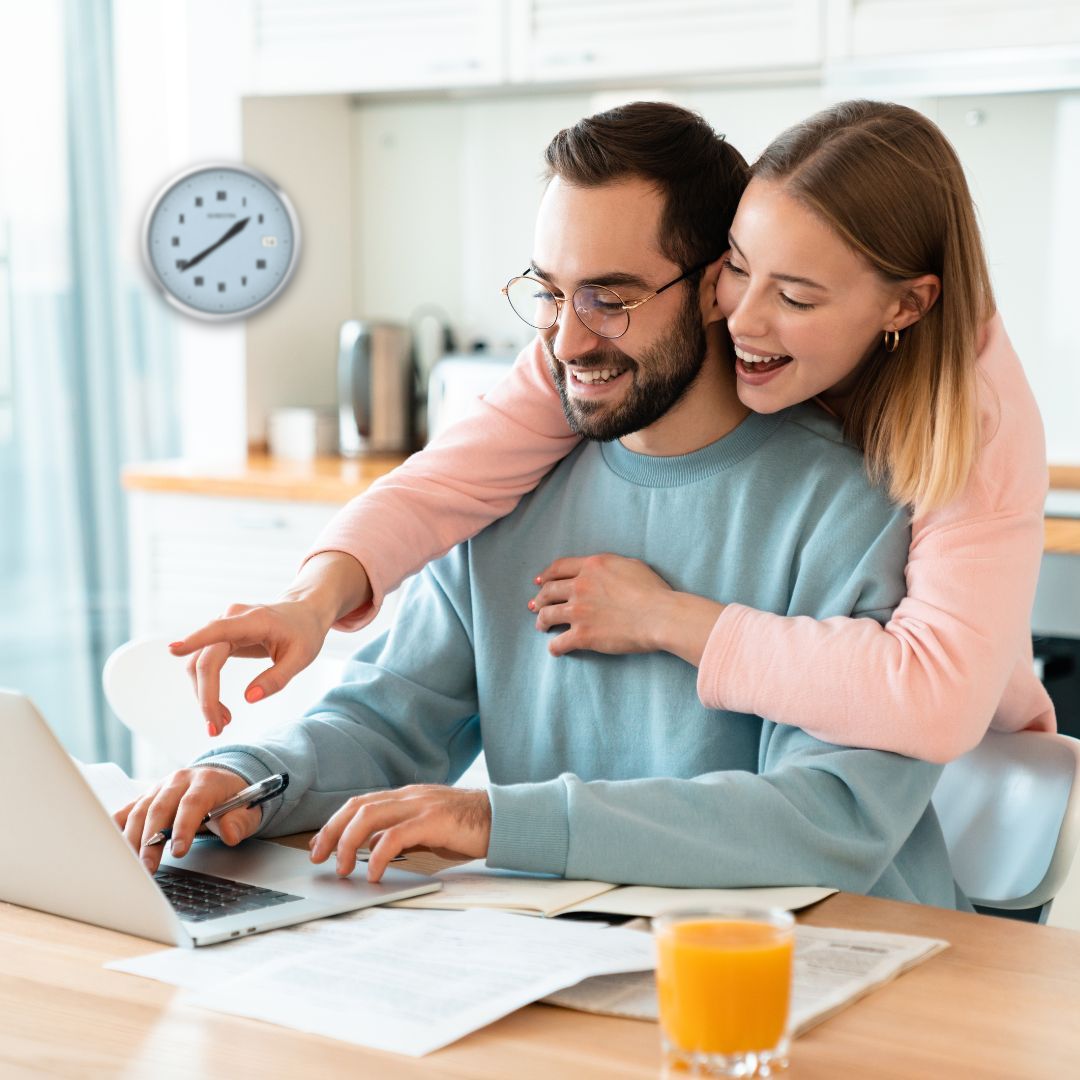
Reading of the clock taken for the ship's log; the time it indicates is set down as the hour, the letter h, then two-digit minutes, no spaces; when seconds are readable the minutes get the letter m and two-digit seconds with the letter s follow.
1h39
